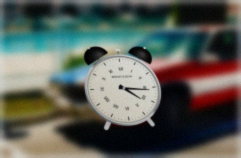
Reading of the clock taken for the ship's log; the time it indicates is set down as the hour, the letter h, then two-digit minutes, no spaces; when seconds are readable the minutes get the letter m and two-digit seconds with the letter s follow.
4h16
